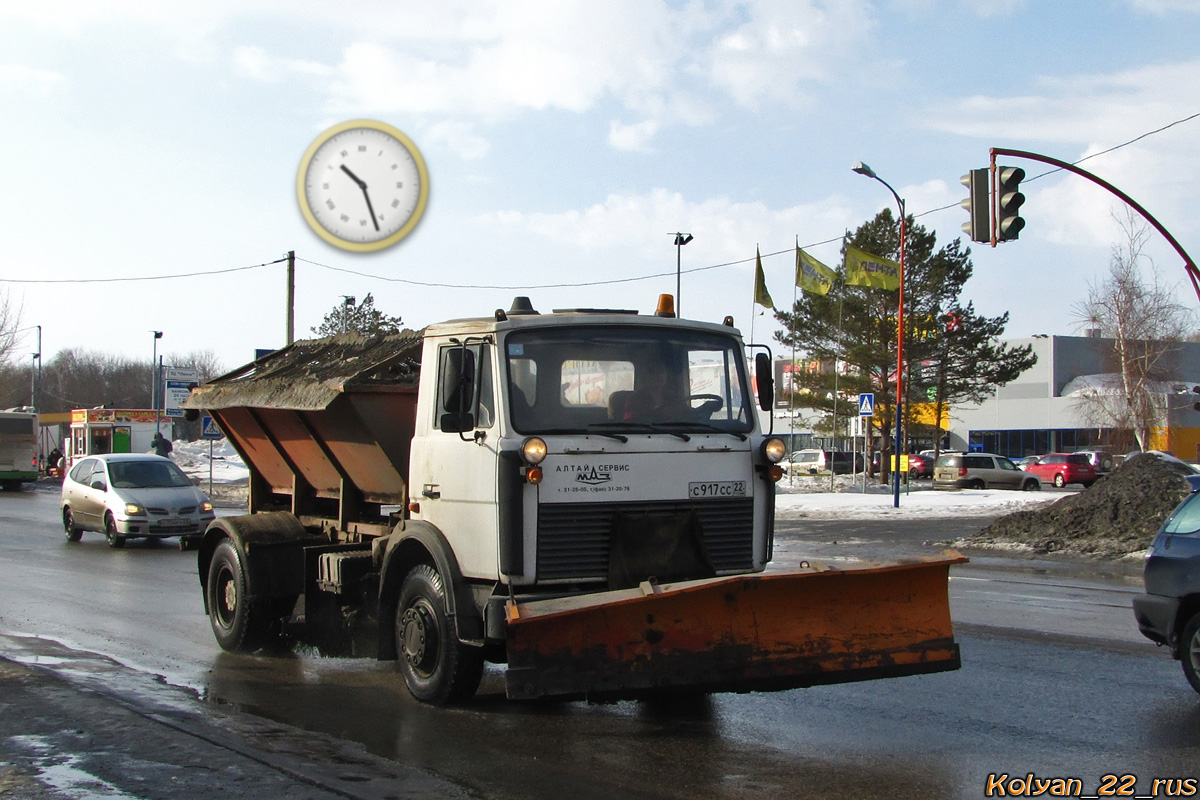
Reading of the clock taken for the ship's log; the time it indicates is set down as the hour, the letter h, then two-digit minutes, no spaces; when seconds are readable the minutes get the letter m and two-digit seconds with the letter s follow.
10h27
